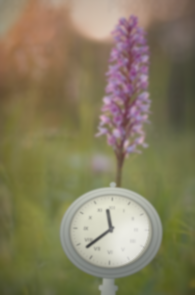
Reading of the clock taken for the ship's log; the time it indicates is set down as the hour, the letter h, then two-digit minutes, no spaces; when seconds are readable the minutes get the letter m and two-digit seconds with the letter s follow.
11h38
